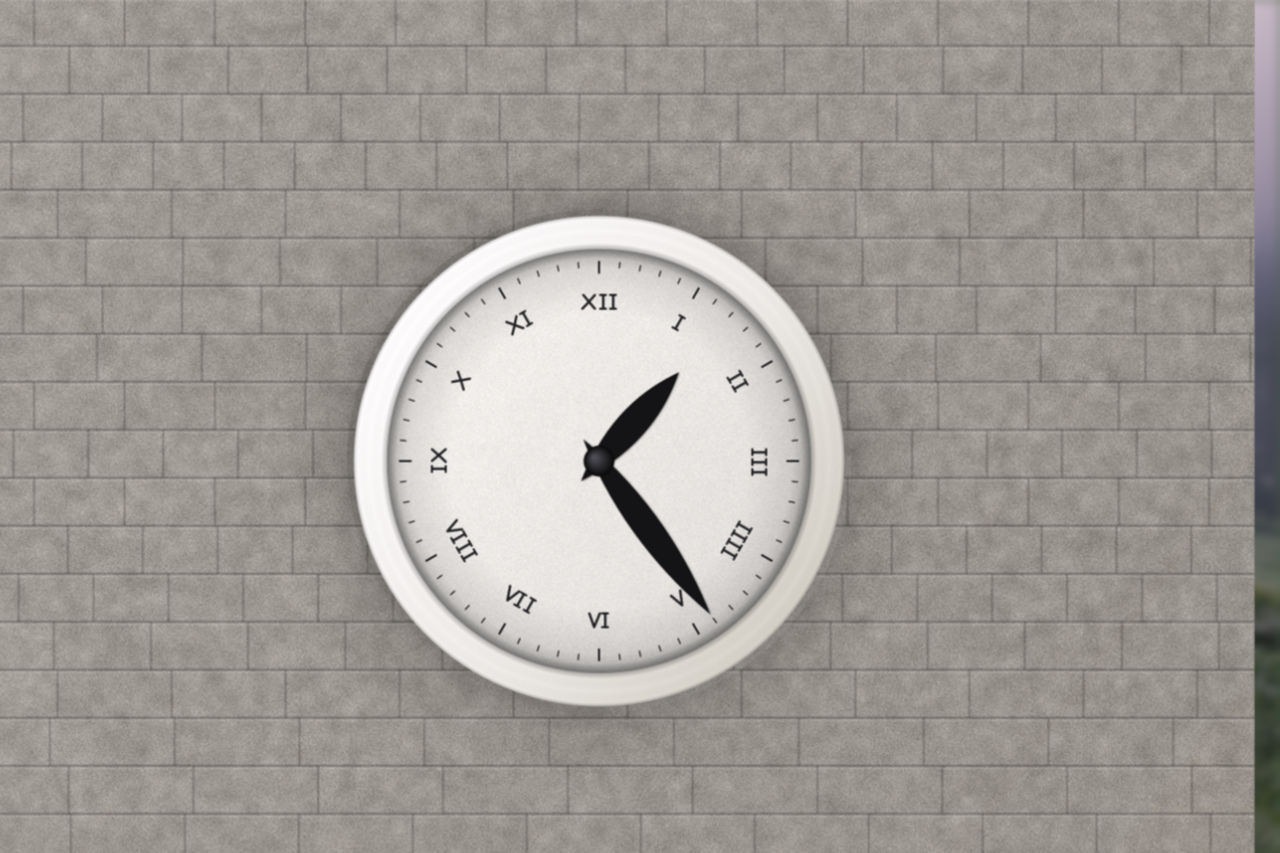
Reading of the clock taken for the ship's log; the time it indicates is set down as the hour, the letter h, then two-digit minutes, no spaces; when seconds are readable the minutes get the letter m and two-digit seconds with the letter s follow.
1h24
